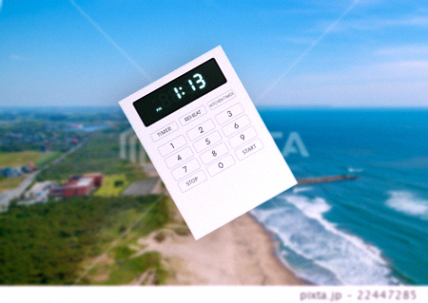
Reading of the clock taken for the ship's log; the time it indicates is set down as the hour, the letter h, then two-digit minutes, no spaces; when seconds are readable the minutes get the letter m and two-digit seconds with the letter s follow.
1h13
